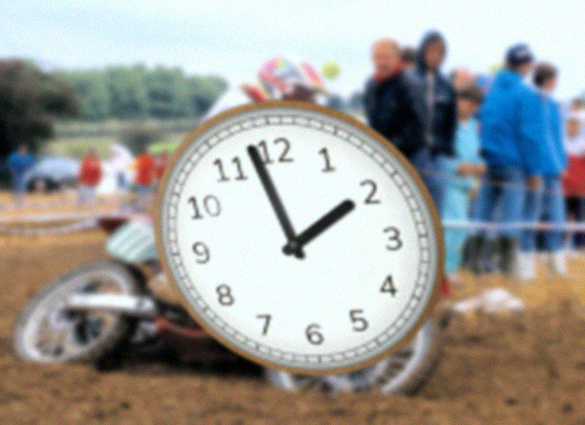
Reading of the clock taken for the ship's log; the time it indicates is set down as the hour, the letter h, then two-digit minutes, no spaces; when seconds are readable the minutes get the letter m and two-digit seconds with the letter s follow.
1h58
